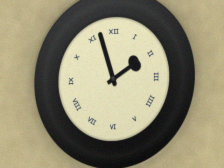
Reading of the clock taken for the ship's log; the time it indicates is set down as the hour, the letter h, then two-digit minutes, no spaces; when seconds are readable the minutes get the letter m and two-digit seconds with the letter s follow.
1h57
